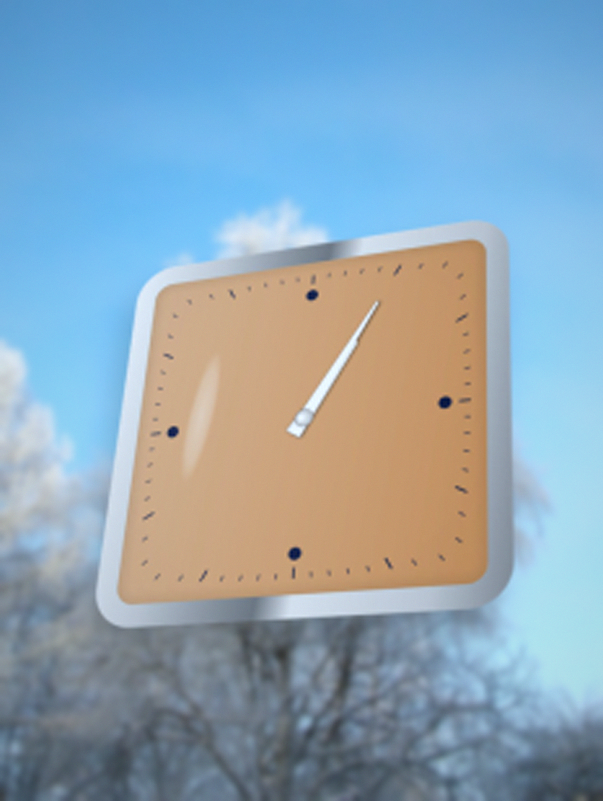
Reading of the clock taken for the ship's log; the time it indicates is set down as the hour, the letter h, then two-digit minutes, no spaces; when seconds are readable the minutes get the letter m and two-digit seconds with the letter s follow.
1h05
